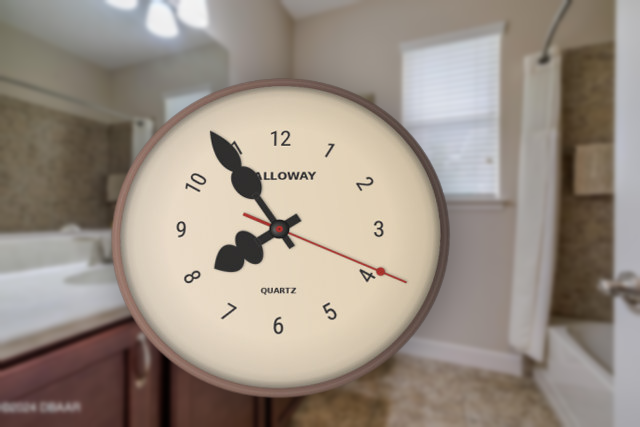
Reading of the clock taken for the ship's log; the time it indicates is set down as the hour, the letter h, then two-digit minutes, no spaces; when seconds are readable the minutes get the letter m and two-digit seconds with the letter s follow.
7h54m19s
